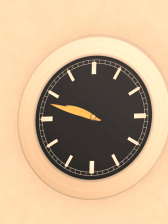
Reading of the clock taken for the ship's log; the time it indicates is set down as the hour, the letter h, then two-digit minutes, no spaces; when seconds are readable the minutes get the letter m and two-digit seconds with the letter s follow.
9h48
